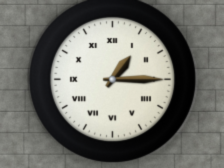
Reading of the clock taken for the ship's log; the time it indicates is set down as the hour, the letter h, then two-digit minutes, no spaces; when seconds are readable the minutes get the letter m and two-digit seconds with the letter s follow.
1h15
